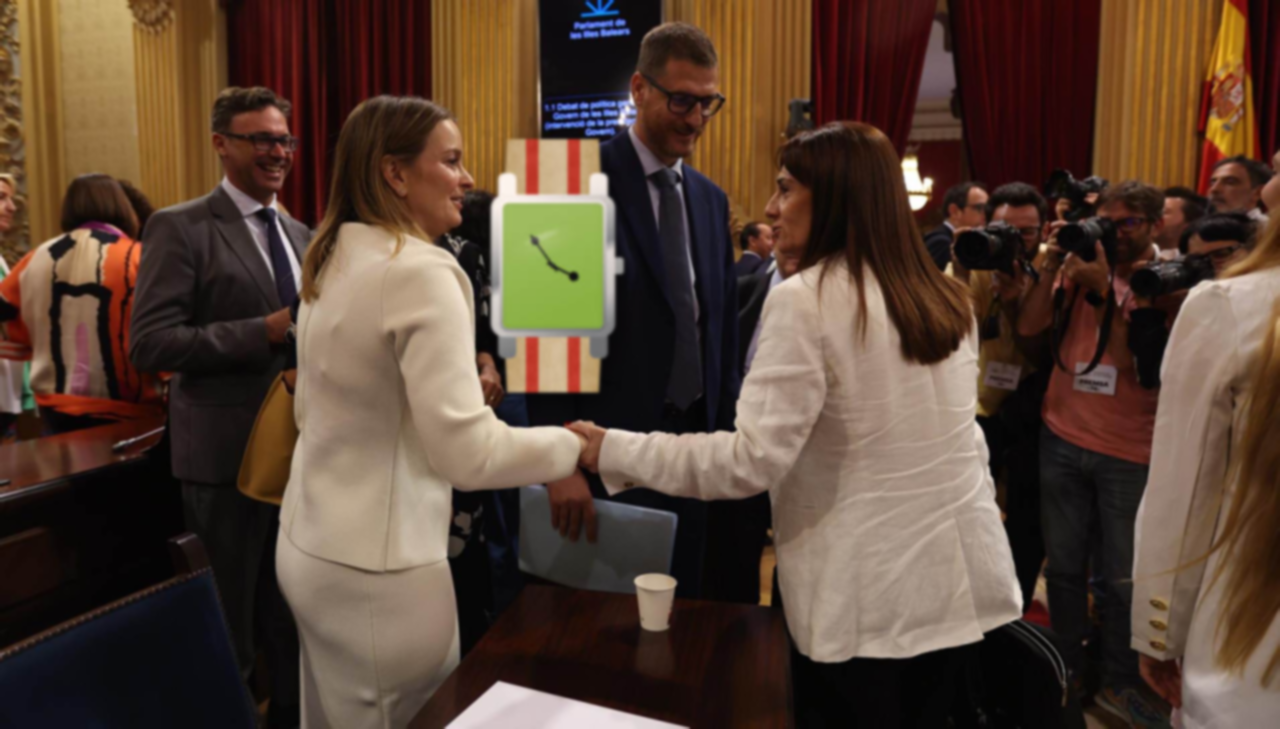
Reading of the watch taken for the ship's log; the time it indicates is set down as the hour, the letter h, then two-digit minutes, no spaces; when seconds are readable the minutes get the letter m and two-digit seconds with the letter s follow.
3h54
